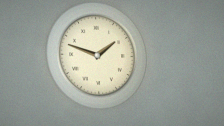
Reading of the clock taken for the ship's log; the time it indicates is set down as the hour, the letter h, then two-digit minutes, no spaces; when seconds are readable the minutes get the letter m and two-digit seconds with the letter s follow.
1h48
